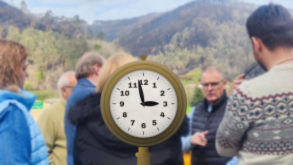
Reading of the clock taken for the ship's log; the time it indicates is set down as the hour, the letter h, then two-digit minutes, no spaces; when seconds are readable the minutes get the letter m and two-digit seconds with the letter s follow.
2h58
